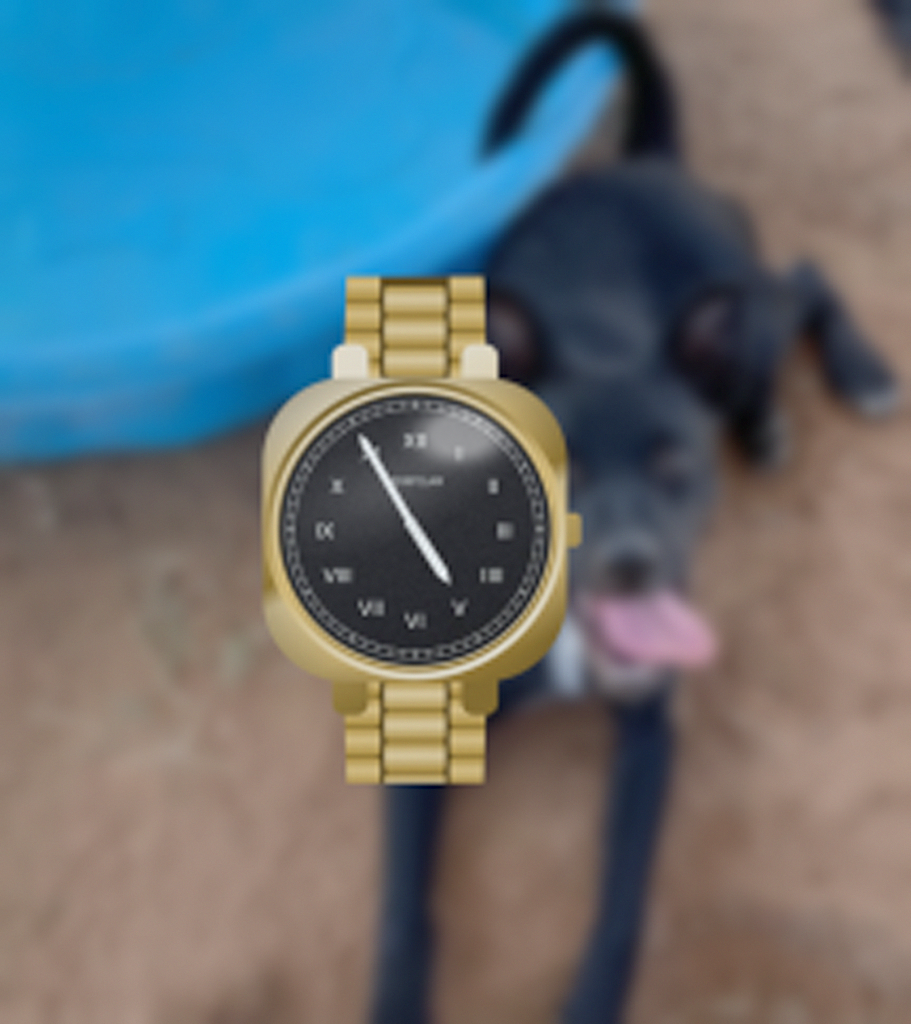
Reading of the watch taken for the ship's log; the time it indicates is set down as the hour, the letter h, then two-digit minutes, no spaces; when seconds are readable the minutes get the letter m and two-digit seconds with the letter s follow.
4h55
